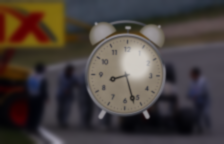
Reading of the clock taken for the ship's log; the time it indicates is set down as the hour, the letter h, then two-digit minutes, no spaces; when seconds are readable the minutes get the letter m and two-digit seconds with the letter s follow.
8h27
